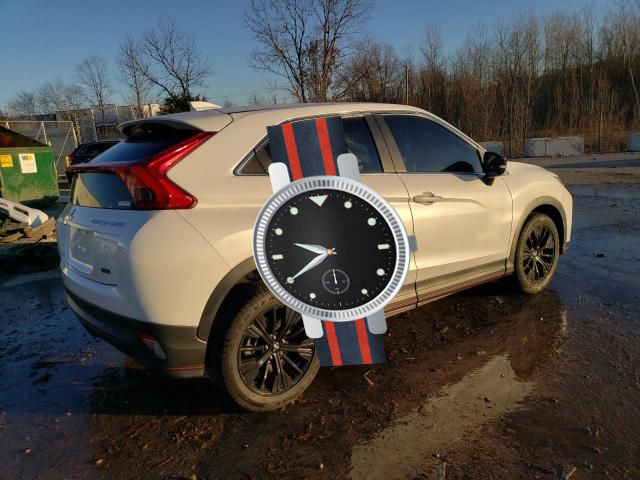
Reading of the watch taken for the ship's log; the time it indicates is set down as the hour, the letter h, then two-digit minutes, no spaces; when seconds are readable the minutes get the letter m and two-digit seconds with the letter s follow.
9h40
